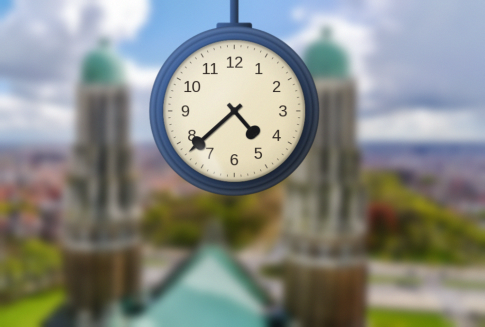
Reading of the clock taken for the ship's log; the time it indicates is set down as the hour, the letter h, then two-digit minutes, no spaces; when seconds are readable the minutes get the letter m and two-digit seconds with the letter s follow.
4h38
